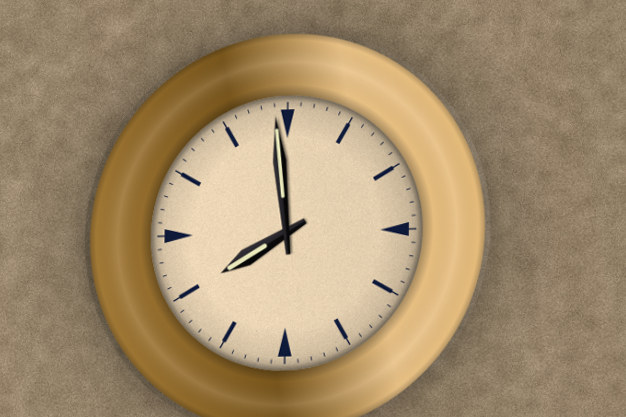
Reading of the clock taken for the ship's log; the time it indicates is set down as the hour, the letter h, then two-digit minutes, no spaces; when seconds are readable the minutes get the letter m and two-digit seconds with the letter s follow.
7h59
